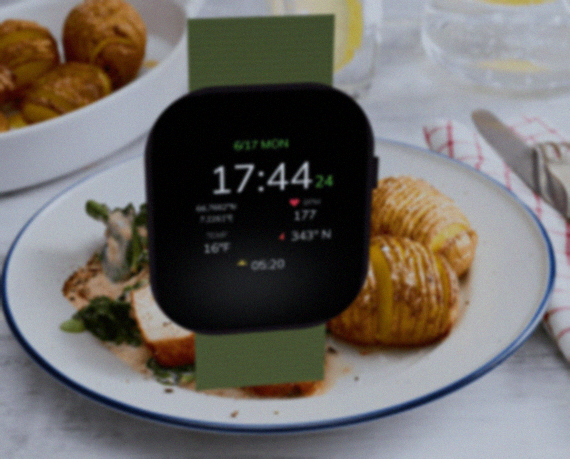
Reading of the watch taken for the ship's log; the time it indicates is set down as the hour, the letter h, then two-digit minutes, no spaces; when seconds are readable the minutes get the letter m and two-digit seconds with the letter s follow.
17h44
